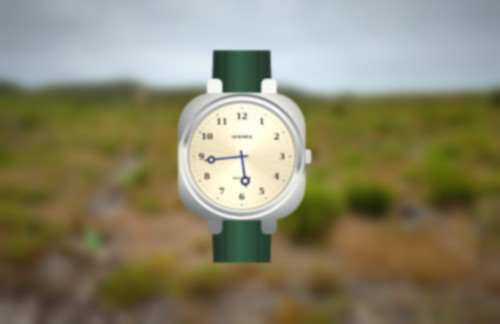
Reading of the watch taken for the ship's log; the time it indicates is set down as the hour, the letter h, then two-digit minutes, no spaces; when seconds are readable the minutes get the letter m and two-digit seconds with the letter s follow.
5h44
